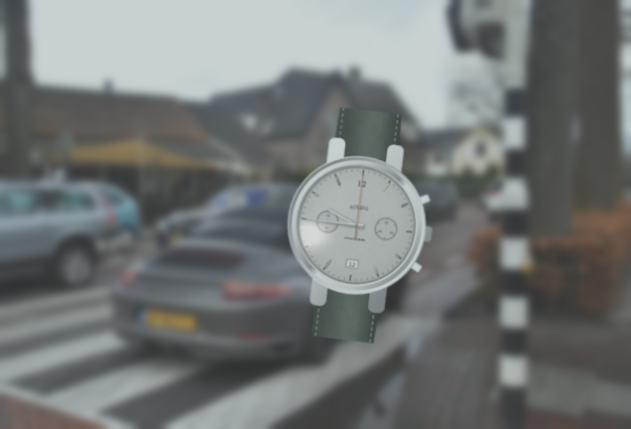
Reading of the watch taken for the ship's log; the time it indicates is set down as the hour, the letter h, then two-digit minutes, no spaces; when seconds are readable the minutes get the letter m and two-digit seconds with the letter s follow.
9h45
